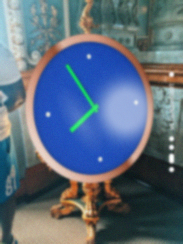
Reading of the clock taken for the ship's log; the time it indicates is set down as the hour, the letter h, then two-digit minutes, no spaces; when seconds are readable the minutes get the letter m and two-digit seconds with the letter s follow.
7h55
